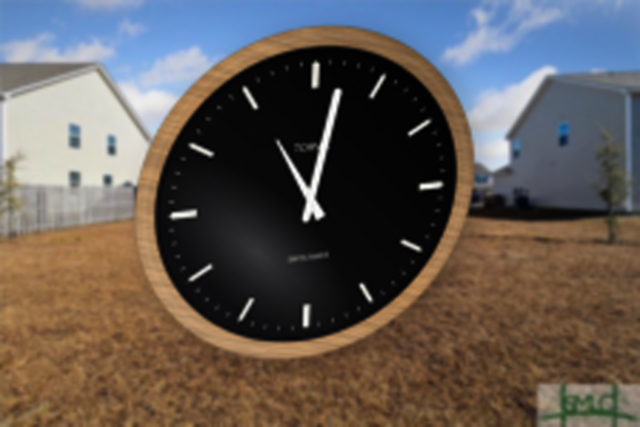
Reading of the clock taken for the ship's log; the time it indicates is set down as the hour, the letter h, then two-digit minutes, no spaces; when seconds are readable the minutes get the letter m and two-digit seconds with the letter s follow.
11h02
